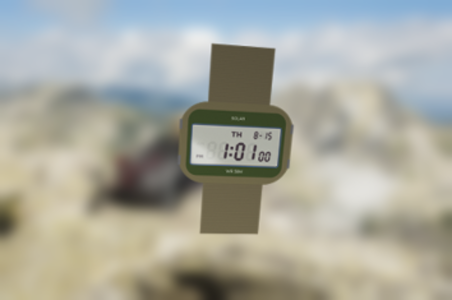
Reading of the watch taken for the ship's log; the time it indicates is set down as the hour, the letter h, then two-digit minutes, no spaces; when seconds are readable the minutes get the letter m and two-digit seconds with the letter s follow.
1h01m00s
